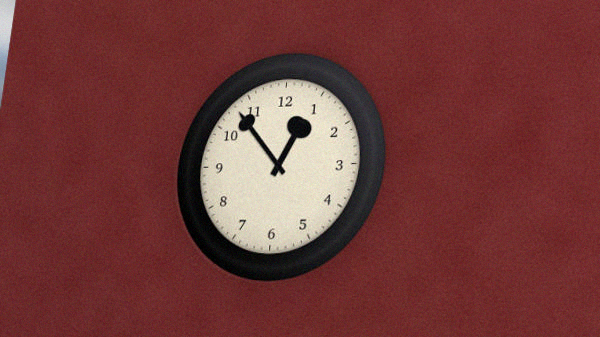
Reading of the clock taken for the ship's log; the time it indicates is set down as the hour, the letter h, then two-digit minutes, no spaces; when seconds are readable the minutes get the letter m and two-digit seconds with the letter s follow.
12h53
